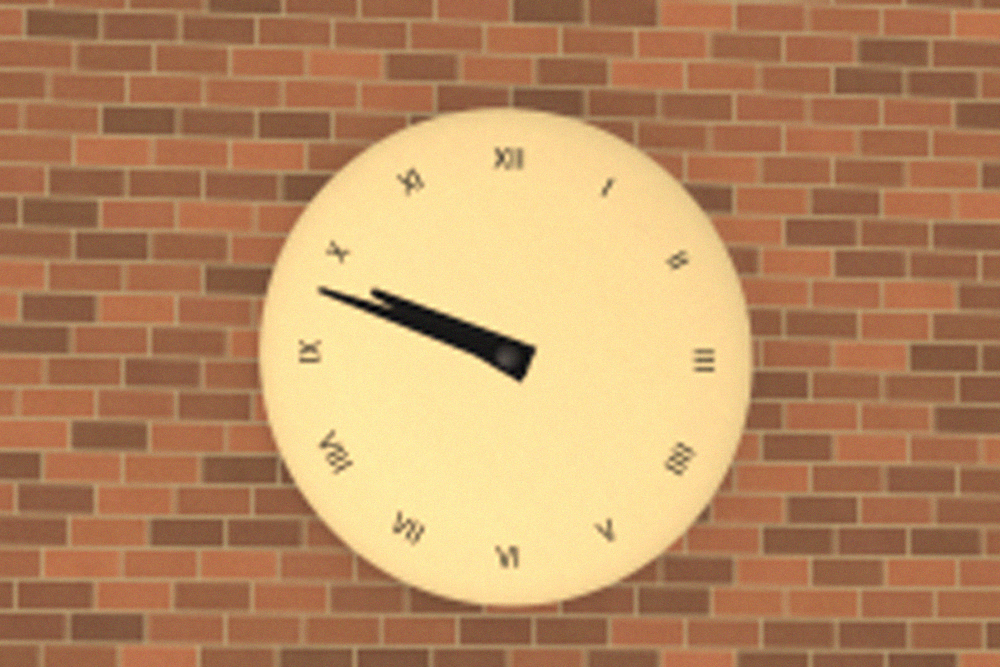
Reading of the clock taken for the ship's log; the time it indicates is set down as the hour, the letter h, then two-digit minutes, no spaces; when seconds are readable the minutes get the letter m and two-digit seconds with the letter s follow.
9h48
